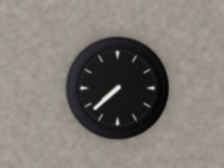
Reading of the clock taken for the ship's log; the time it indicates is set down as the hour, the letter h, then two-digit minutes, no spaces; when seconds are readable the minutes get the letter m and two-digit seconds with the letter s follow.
7h38
